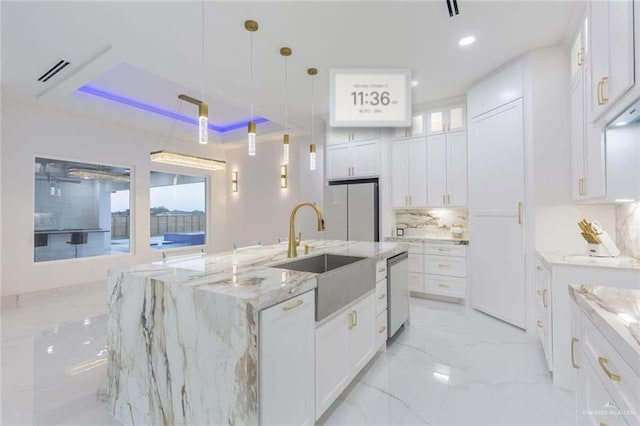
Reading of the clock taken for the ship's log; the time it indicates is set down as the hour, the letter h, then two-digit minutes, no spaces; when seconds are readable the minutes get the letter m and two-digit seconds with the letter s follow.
11h36
